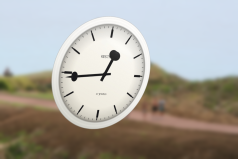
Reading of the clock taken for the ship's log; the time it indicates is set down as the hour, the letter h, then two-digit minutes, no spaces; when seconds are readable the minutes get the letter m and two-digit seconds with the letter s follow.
12h44
